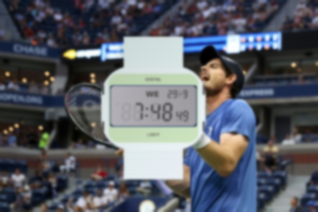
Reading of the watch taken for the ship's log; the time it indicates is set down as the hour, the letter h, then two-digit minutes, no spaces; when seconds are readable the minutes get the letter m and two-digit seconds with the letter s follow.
7h48
